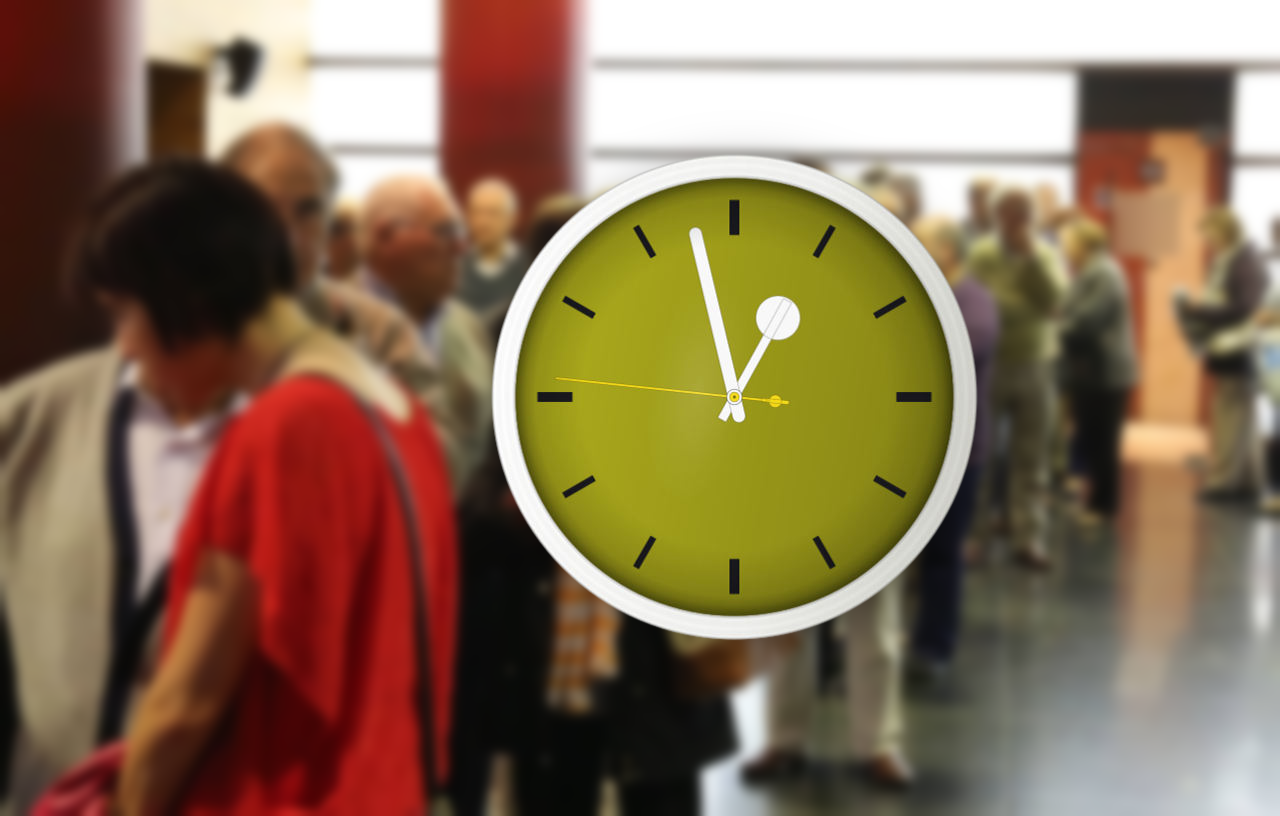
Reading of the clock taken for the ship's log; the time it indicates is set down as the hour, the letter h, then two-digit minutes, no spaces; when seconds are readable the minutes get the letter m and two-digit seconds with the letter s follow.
12h57m46s
